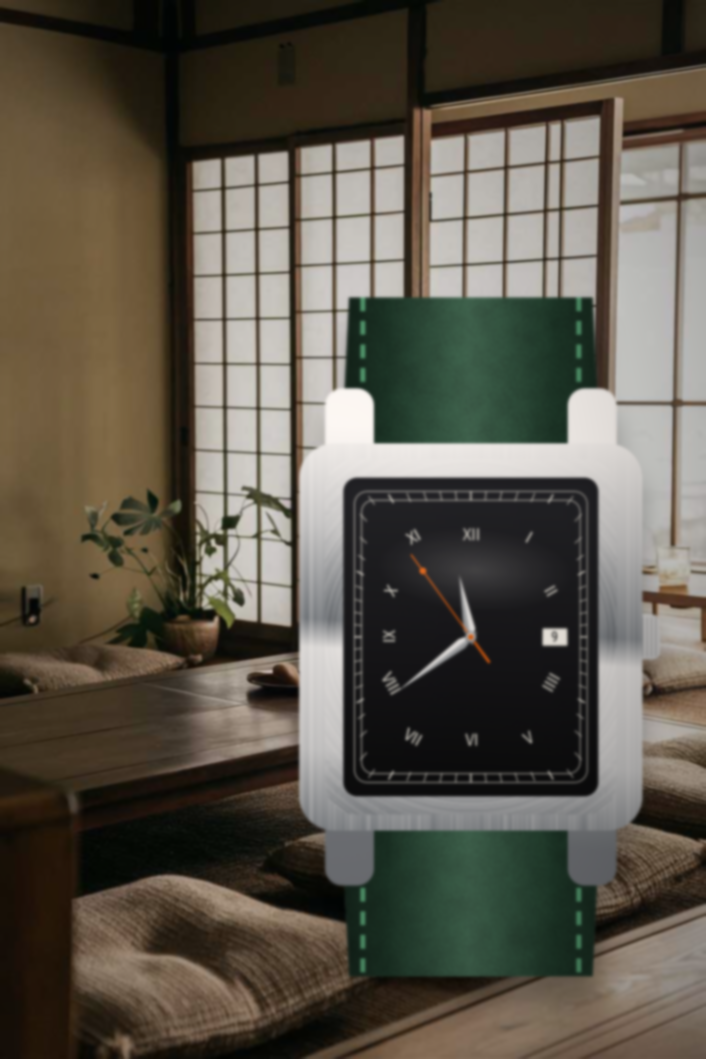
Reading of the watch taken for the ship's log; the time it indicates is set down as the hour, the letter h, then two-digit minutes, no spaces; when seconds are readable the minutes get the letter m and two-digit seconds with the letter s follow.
11h38m54s
